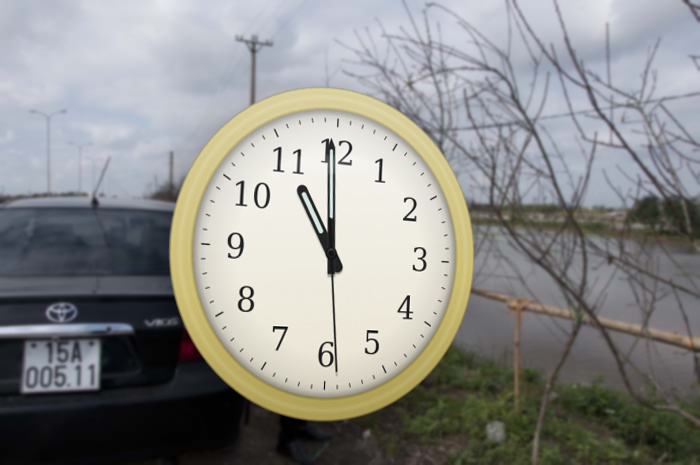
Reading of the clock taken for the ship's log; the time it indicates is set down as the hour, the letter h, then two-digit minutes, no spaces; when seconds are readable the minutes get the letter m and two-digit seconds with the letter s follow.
10h59m29s
